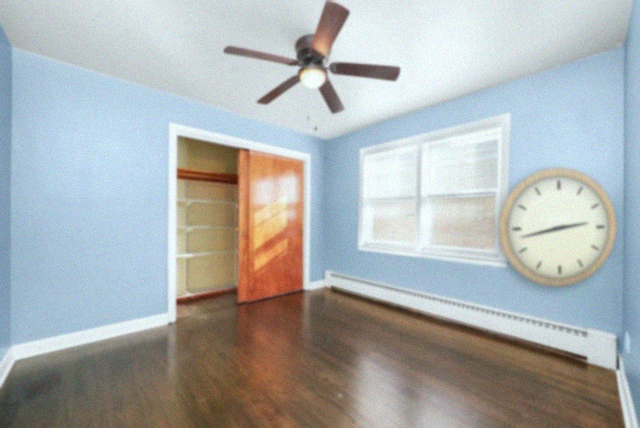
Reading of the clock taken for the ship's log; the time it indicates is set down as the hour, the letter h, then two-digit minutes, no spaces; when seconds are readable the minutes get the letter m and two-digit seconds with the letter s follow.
2h43
